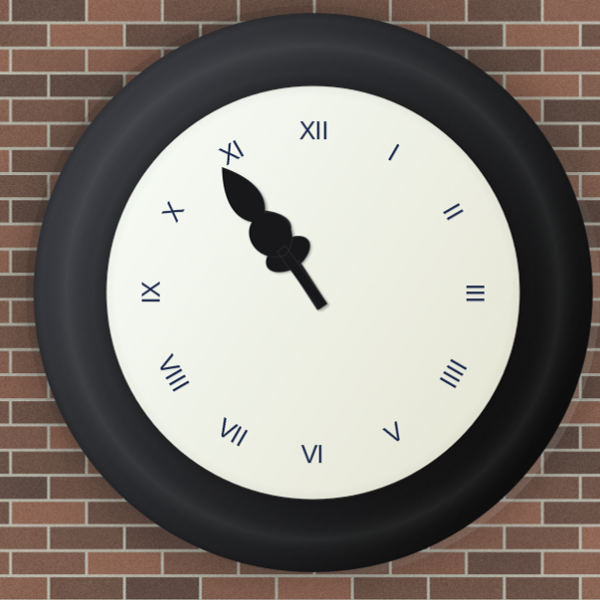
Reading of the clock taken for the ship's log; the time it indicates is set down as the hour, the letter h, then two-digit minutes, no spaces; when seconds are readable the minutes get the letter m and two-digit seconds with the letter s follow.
10h54
